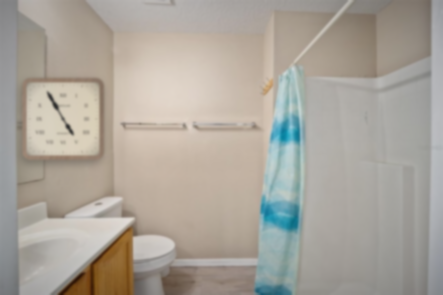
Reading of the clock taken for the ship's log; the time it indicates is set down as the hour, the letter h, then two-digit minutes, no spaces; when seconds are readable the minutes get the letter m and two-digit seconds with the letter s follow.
4h55
